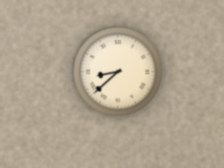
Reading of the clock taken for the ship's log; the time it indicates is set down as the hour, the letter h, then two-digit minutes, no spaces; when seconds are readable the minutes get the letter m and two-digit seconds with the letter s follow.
8h38
